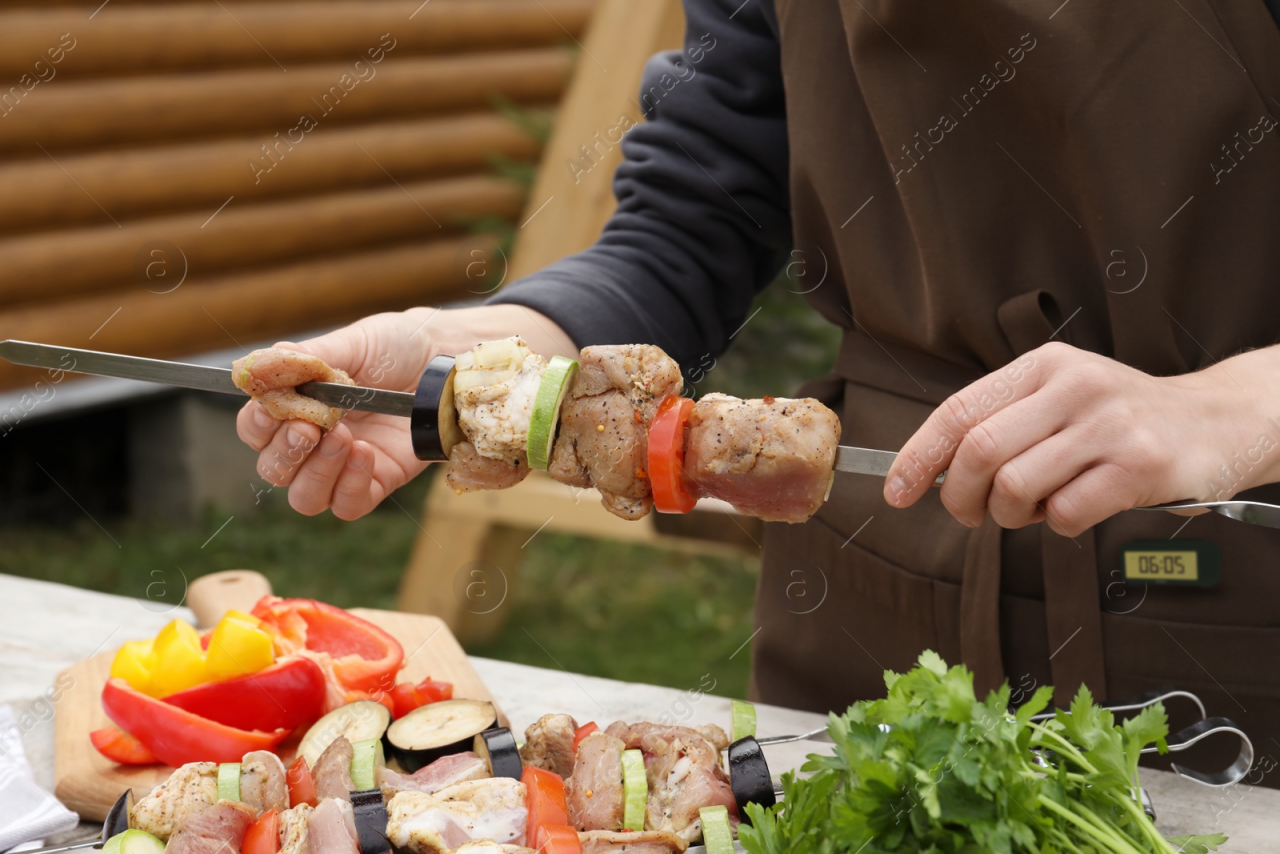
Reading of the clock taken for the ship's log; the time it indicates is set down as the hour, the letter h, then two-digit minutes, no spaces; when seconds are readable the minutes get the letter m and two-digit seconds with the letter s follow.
6h05
